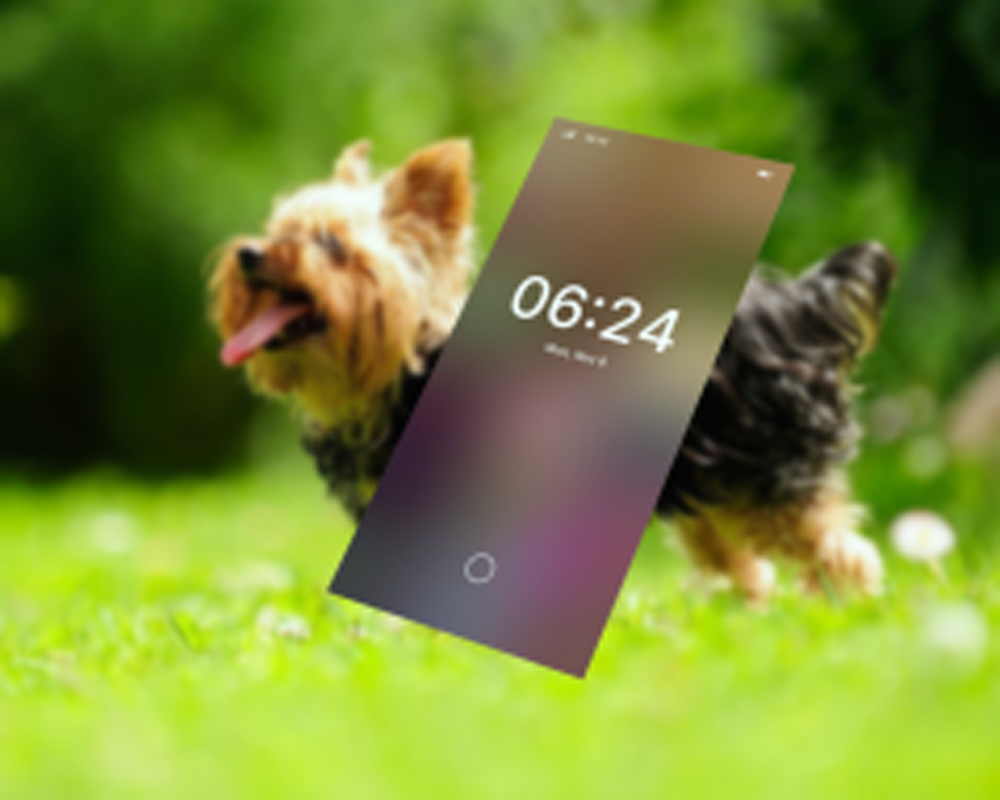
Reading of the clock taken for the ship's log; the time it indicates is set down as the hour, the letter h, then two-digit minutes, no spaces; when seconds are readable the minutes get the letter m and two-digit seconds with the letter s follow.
6h24
